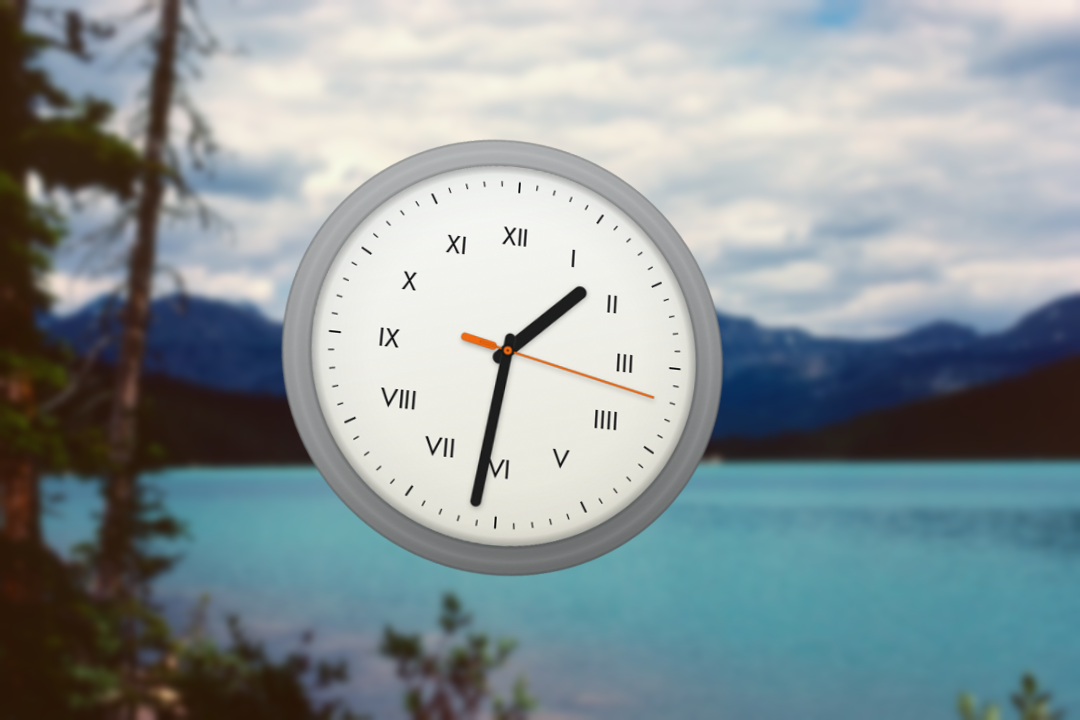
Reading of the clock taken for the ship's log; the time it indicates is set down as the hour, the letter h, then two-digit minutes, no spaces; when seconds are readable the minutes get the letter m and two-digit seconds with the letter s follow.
1h31m17s
